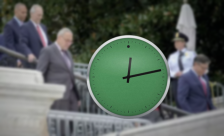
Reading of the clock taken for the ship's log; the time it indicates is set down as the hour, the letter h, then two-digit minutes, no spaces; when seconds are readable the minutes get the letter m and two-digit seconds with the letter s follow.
12h13
